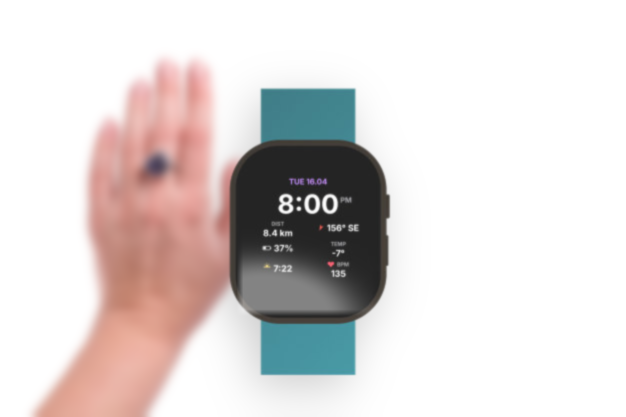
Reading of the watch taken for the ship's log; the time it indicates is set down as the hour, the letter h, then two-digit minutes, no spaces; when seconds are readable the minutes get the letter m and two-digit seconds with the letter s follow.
8h00
